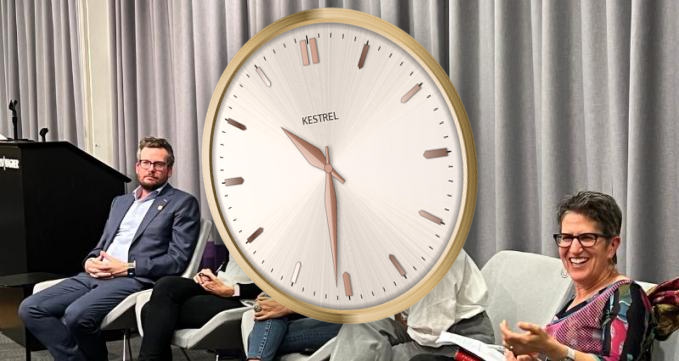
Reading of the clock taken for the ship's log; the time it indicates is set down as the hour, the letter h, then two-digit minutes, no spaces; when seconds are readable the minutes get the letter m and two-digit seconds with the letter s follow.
10h31
